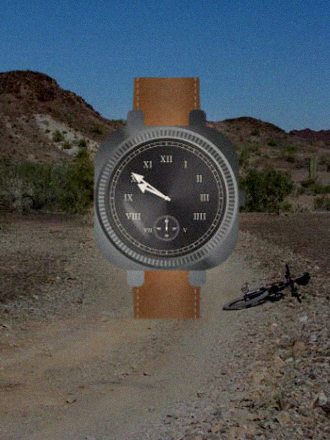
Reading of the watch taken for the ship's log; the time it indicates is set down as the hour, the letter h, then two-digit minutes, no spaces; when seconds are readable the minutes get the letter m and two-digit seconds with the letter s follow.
9h51
